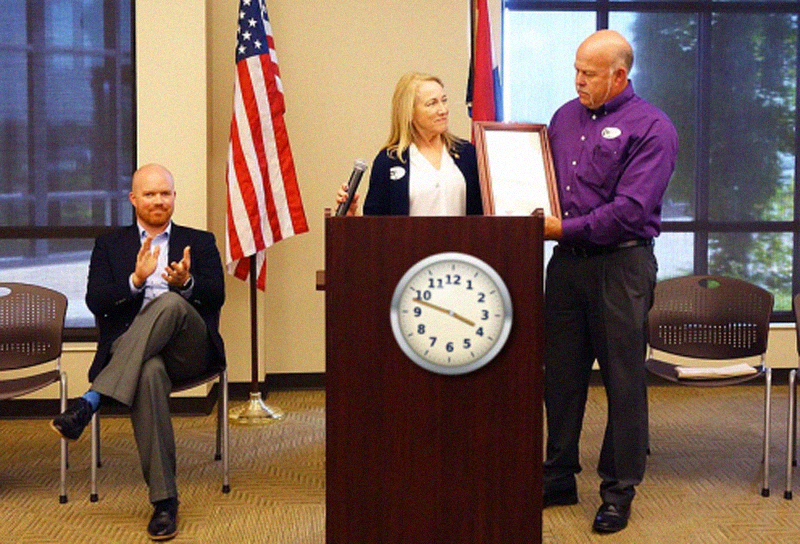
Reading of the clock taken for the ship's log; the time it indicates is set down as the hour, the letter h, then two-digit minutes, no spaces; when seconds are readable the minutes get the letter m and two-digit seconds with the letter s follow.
3h48
